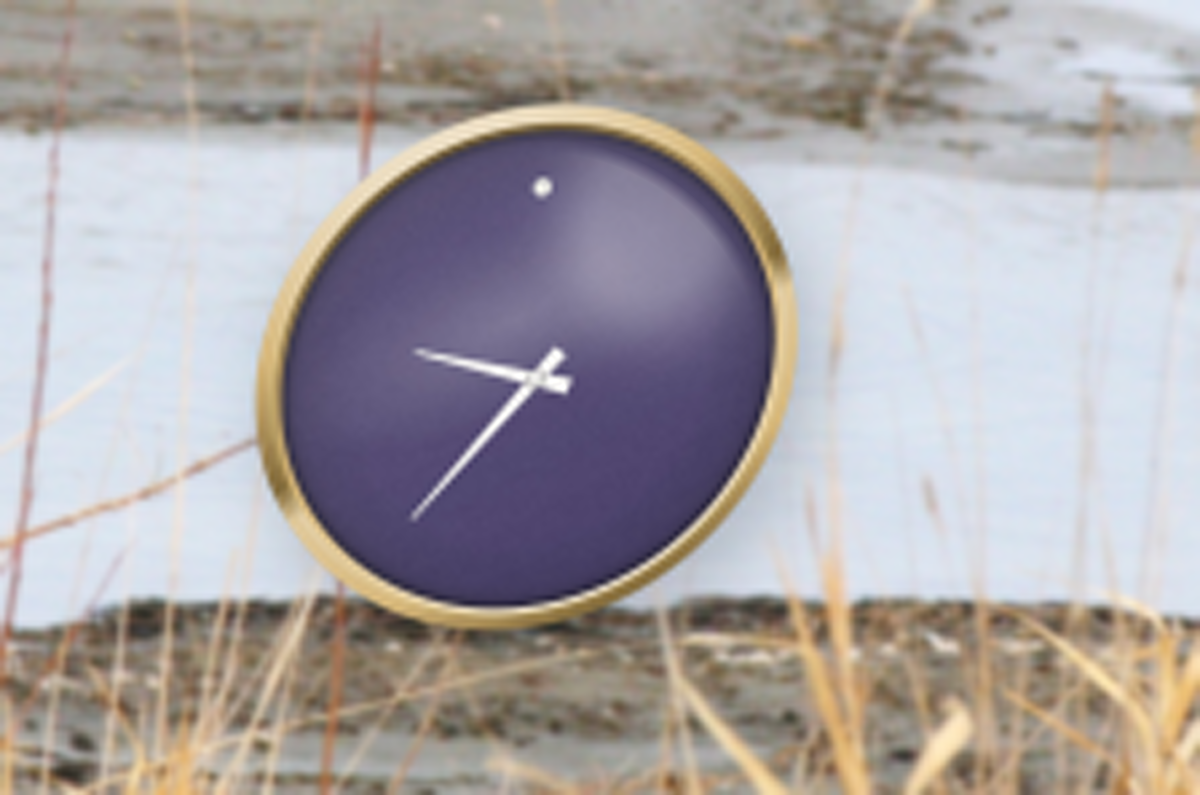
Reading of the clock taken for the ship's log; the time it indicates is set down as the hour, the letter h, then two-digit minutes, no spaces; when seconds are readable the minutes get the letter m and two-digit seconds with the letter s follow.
9h37
